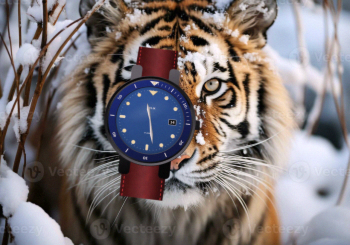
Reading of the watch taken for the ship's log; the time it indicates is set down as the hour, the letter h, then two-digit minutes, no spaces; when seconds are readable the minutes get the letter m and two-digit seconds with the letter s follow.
11h28
